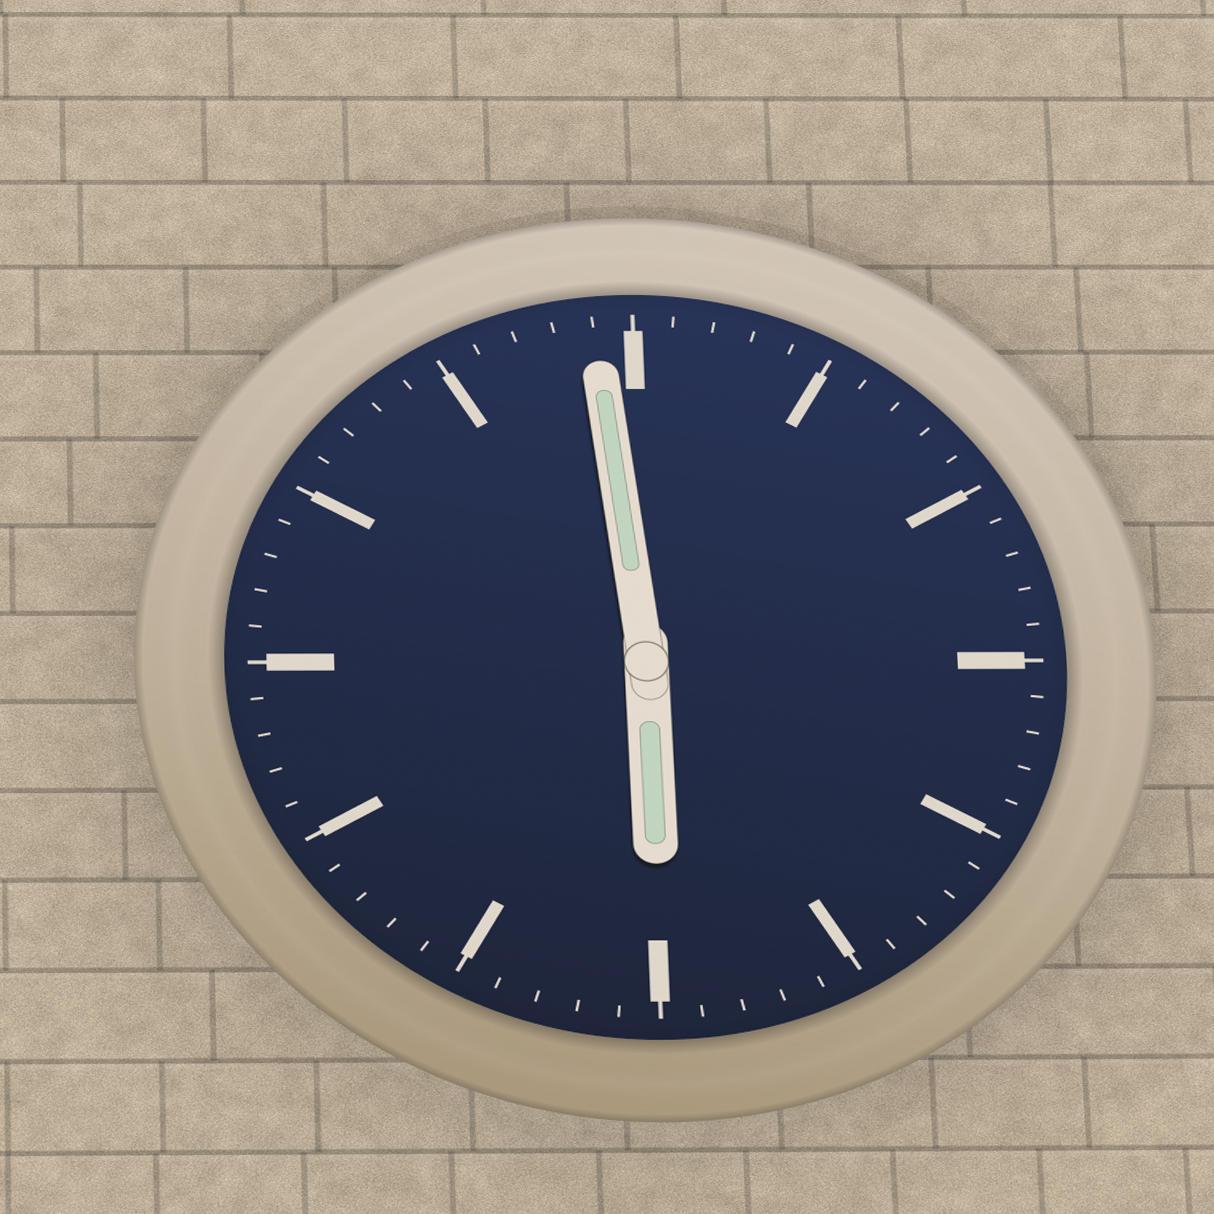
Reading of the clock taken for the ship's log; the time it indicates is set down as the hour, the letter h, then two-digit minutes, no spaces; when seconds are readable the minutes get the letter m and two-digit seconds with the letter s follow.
5h59
